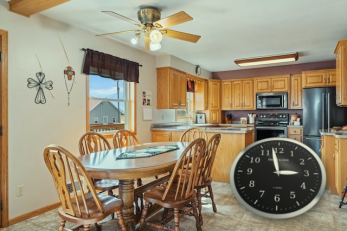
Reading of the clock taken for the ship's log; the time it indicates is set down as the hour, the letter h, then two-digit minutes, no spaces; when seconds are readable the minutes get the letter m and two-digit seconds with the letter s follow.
2h58
